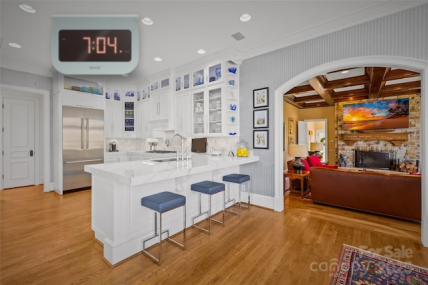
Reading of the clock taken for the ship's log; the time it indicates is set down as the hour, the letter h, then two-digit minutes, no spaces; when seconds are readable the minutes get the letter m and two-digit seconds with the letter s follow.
7h04
